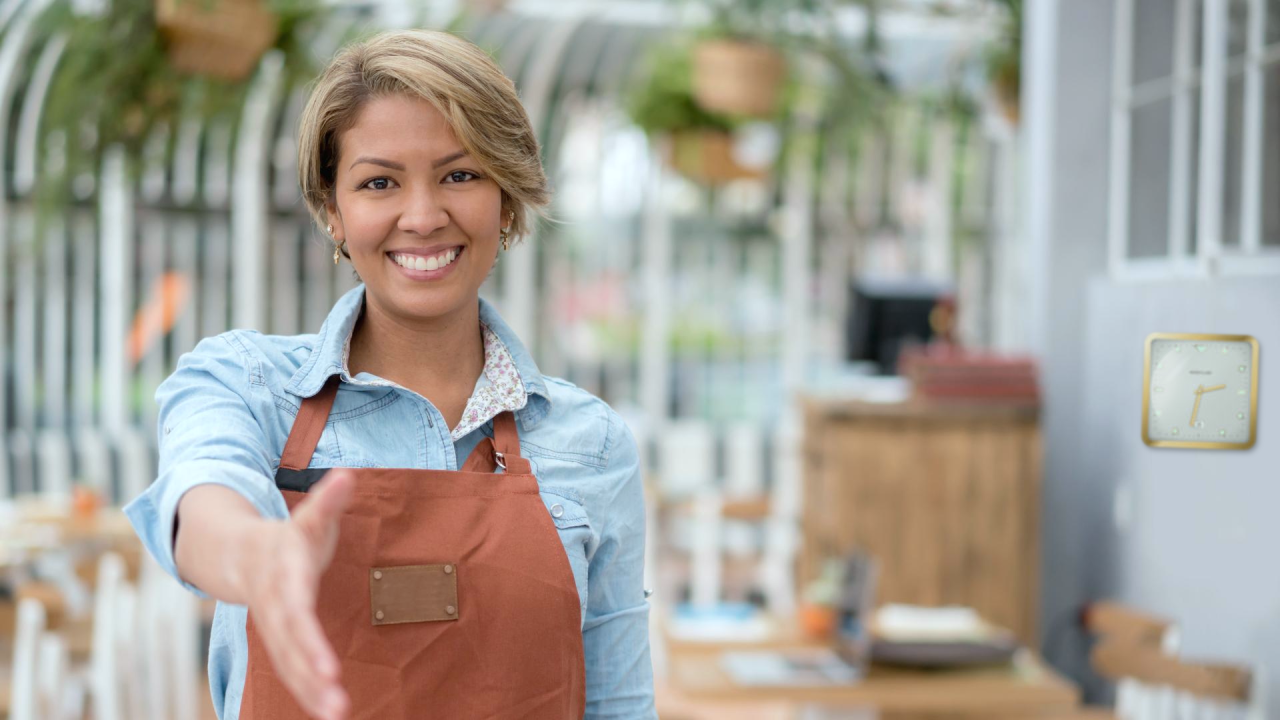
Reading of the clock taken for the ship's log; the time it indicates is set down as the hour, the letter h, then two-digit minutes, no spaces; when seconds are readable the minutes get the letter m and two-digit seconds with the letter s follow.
2h32
